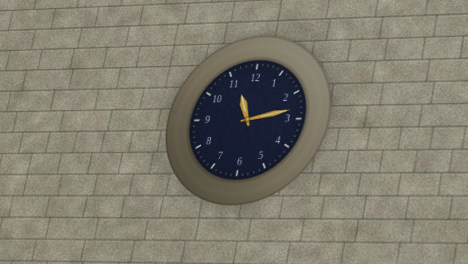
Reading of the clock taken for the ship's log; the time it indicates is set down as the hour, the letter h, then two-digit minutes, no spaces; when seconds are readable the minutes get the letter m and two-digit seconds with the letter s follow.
11h13
